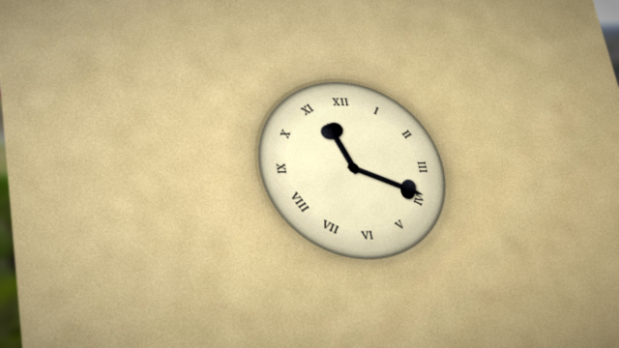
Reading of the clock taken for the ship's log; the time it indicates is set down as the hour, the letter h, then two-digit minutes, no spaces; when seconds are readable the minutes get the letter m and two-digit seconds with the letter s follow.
11h19
